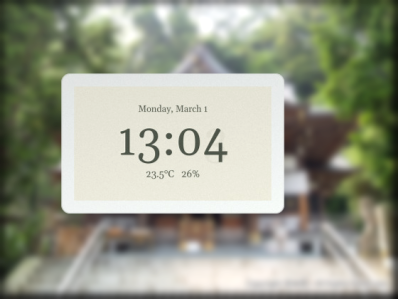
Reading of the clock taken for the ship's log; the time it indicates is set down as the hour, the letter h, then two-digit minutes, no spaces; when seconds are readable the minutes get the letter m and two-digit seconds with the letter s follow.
13h04
